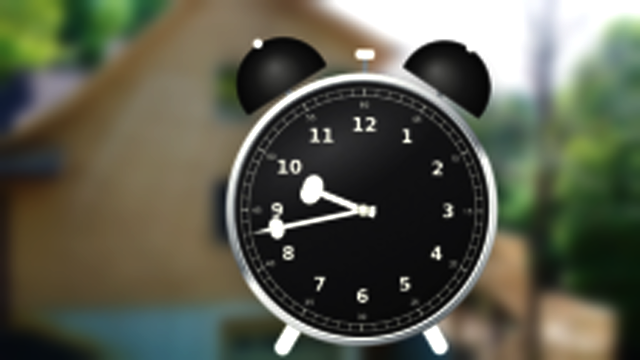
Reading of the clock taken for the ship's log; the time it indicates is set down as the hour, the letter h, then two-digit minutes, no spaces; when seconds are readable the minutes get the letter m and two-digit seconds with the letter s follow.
9h43
